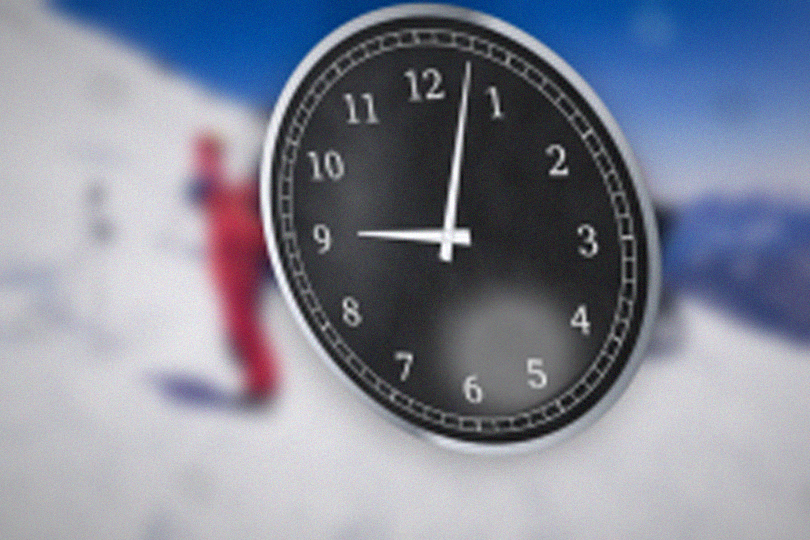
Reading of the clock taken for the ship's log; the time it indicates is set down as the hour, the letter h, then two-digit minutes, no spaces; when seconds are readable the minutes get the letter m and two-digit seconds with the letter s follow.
9h03
